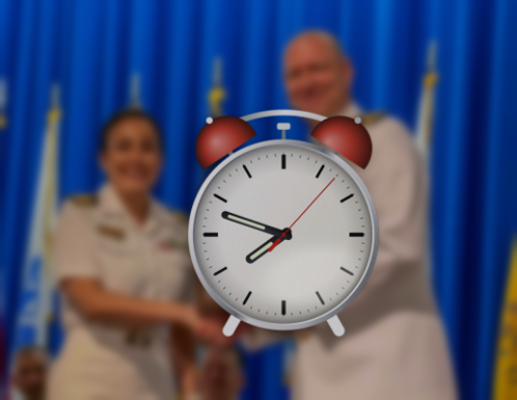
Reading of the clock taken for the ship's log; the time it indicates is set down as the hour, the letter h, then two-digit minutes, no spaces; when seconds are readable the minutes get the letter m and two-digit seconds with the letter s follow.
7h48m07s
